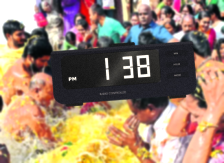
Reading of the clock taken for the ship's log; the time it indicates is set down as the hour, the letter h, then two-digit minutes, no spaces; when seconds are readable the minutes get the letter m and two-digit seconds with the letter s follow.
1h38
